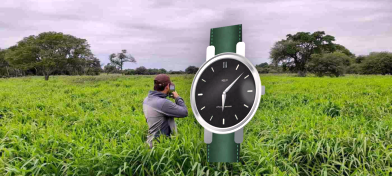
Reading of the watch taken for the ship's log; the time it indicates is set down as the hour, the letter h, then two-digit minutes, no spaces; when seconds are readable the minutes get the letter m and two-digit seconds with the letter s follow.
6h08
